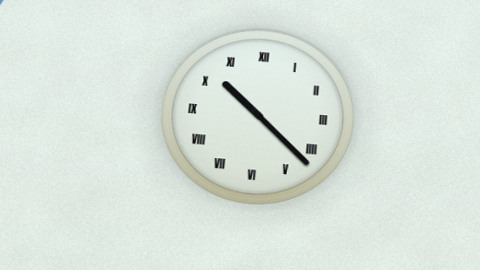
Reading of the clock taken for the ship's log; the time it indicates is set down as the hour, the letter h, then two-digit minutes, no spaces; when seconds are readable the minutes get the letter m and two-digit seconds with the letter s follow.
10h22
